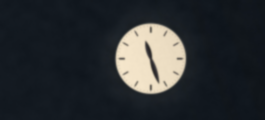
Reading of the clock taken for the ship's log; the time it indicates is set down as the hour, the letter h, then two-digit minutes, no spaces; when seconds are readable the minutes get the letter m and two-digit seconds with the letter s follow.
11h27
